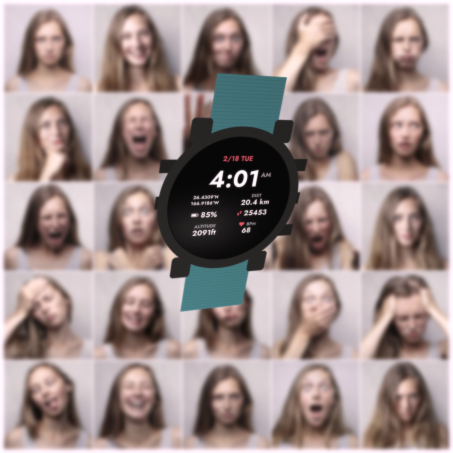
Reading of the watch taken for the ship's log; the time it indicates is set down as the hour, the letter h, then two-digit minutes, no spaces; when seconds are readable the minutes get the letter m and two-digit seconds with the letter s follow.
4h01
